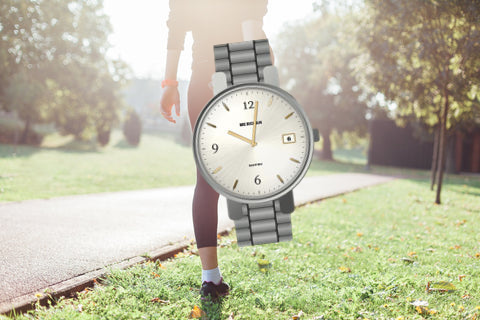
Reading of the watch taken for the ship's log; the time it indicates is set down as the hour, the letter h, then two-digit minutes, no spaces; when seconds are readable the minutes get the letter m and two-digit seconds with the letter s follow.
10h02
